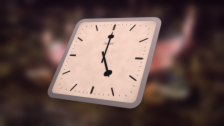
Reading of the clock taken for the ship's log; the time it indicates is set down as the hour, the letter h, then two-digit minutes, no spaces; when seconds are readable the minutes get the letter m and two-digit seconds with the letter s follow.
5h00
